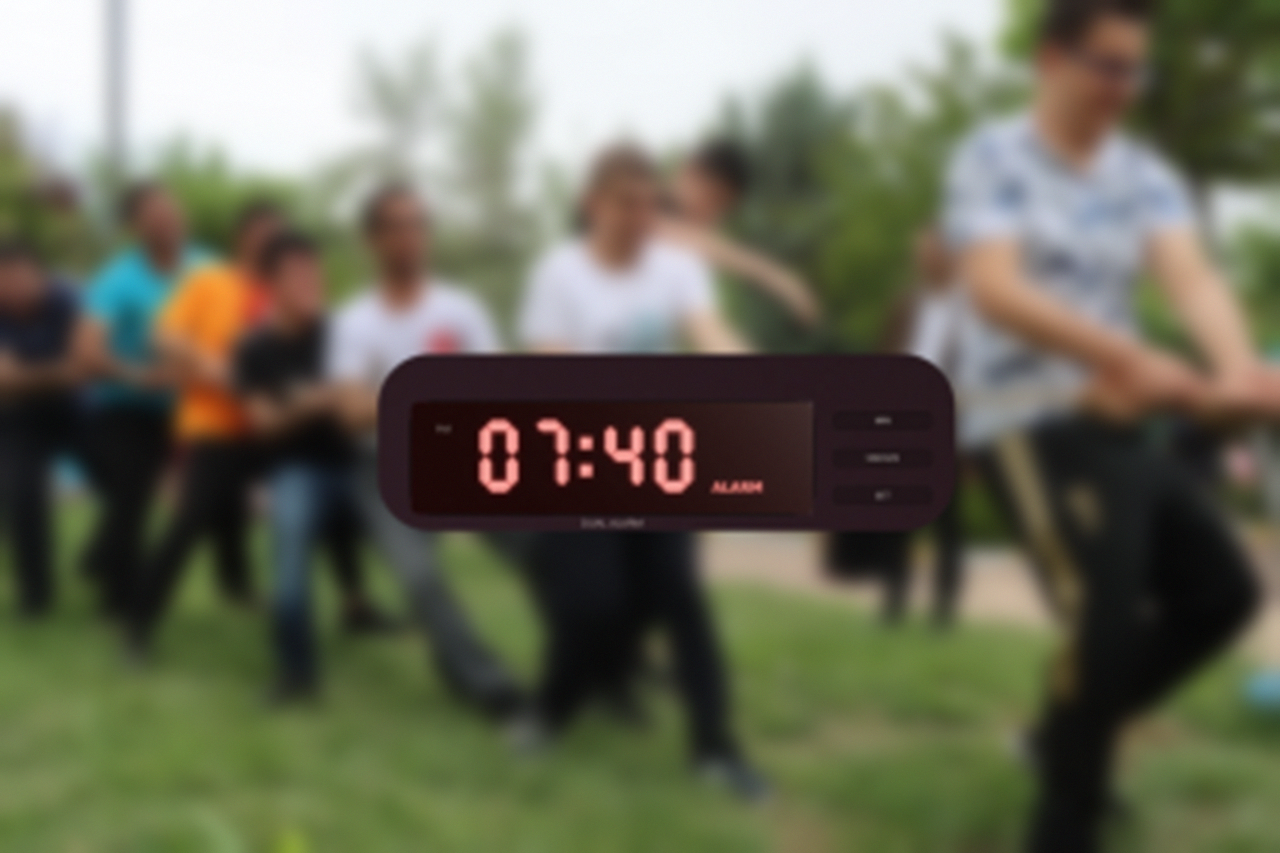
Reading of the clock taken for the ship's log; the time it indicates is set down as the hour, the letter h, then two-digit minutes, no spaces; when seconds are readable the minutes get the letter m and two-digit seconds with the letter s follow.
7h40
